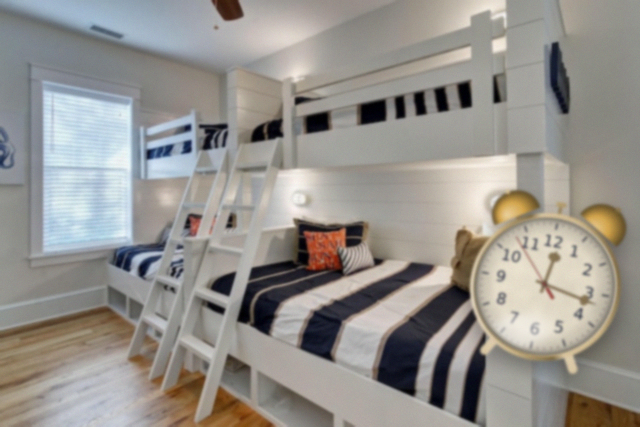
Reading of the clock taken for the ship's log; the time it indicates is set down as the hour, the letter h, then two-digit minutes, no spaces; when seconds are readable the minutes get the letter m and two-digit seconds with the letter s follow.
12h16m53s
